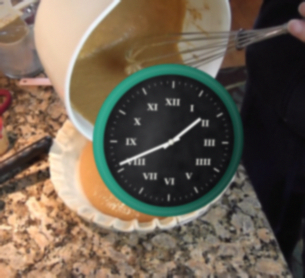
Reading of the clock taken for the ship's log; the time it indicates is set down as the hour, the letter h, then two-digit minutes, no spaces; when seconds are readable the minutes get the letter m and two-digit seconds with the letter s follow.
1h41
